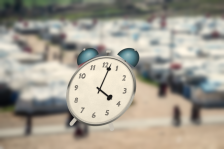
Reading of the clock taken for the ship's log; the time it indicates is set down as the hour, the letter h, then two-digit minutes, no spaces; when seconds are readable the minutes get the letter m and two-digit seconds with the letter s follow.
4h02
